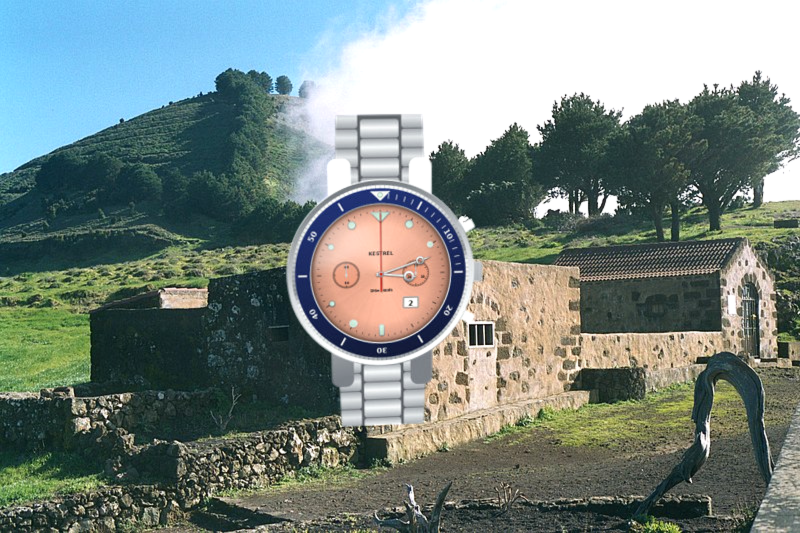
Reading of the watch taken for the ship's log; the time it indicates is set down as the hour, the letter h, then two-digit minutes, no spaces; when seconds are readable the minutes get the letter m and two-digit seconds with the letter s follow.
3h12
